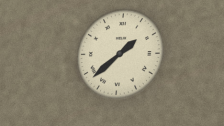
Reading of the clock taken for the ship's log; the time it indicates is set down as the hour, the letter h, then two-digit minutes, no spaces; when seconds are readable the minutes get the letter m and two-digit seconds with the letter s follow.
1h38
